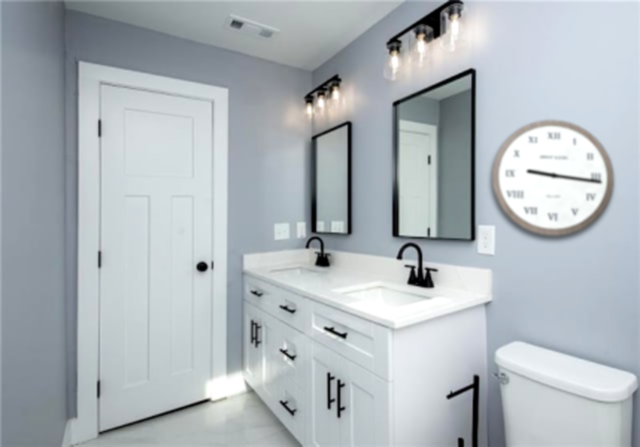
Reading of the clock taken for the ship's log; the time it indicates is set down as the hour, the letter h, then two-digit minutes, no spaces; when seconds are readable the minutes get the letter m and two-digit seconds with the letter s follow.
9h16
